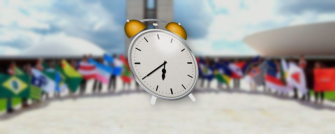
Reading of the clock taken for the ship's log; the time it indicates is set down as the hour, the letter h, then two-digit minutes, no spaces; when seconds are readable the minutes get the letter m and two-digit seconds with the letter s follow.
6h40
